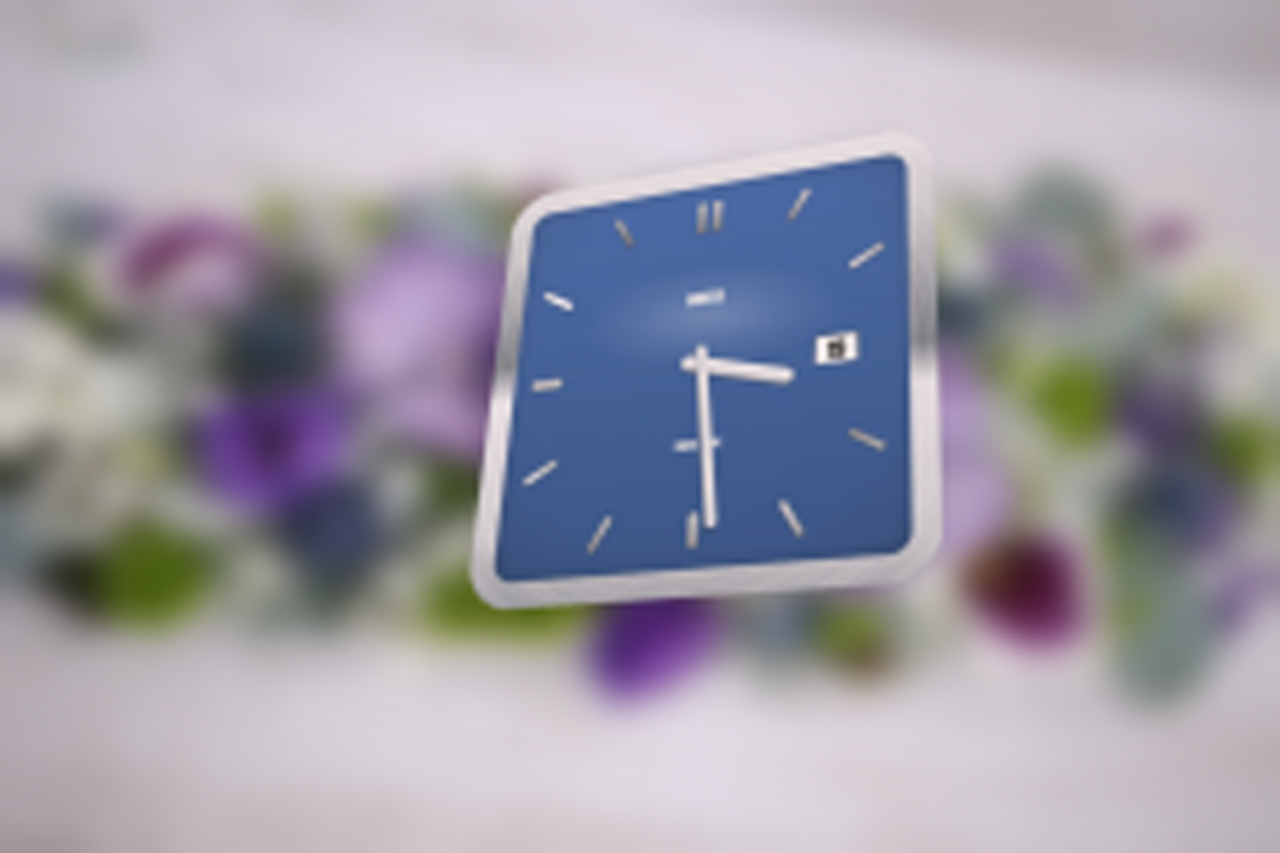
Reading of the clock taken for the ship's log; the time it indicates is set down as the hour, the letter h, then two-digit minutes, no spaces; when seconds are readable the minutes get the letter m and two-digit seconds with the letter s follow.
3h29
